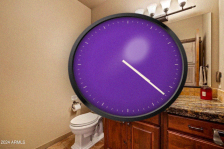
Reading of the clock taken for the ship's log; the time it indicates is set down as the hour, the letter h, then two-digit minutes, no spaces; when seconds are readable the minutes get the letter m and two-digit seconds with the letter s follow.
4h22
